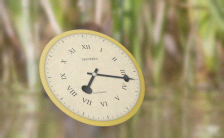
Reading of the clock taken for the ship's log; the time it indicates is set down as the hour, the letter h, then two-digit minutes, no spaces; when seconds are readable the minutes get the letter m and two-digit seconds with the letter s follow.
7h17
